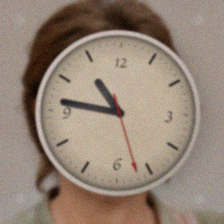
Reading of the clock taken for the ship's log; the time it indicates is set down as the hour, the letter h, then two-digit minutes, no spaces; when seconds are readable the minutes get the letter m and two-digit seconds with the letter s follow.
10h46m27s
